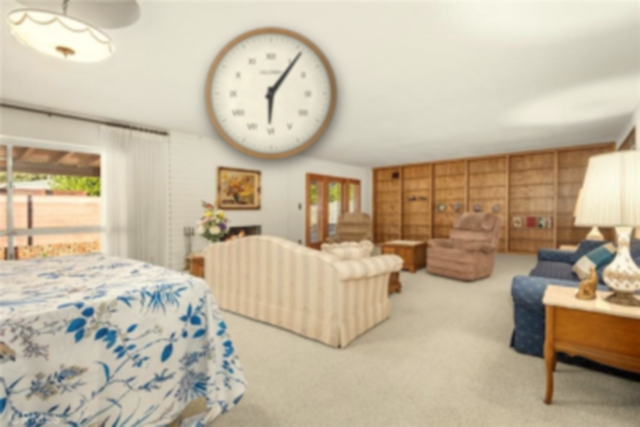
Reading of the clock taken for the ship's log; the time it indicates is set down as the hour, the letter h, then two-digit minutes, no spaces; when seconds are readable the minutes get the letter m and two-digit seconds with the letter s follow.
6h06
